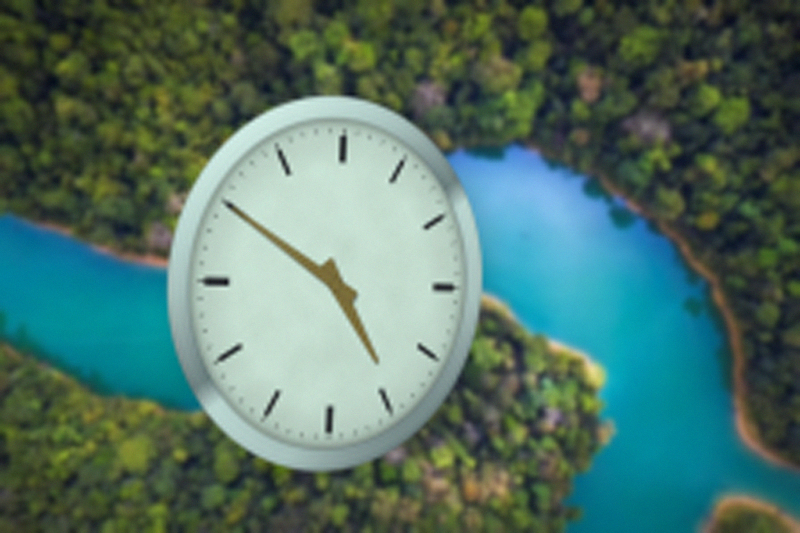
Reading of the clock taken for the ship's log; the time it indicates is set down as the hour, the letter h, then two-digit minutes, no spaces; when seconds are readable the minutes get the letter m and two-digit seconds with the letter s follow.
4h50
